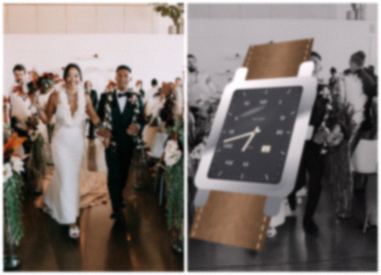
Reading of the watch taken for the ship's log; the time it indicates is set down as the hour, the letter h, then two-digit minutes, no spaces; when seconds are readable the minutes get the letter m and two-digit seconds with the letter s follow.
6h42
